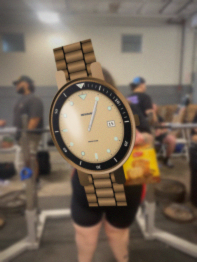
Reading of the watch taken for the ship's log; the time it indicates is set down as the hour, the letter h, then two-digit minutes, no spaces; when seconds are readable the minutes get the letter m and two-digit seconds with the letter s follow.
1h05
